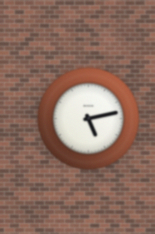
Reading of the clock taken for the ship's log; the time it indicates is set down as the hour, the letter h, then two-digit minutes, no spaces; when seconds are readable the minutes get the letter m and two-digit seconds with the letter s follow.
5h13
